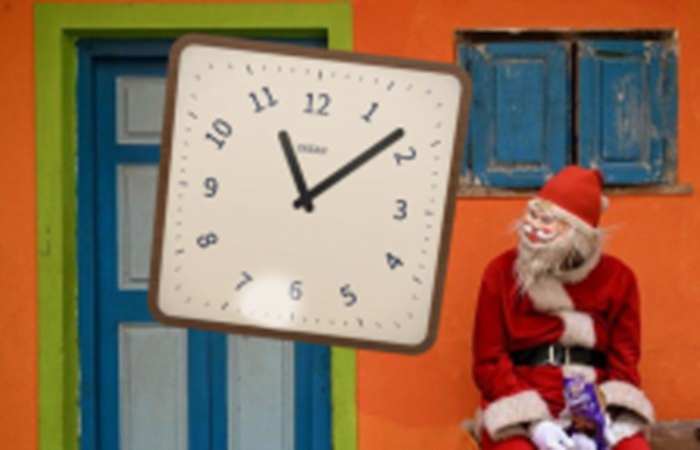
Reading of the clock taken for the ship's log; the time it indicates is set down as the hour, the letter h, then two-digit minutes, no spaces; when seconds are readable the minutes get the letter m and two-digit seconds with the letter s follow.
11h08
